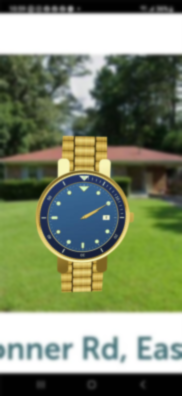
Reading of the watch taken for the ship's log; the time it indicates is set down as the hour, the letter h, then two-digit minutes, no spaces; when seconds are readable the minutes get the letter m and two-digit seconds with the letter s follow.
2h10
